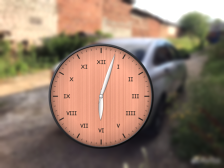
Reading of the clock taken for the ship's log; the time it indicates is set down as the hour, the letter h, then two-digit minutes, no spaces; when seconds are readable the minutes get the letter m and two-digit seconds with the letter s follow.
6h03
